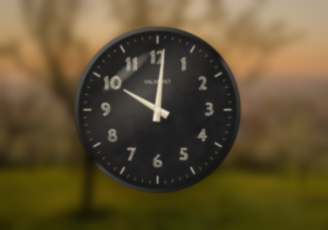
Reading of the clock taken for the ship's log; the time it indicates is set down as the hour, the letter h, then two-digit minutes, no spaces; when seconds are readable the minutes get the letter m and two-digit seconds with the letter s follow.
10h01
